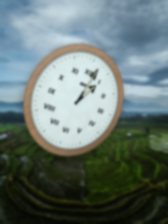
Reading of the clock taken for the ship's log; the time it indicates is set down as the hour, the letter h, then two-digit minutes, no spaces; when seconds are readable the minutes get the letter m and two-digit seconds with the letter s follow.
1h02
